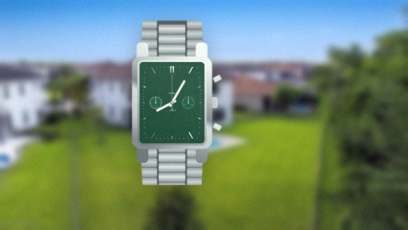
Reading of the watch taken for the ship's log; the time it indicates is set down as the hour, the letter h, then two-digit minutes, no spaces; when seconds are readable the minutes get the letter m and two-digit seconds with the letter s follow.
8h05
